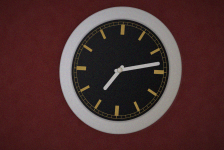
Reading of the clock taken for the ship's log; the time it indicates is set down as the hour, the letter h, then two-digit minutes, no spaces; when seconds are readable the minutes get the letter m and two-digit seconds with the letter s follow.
7h13
